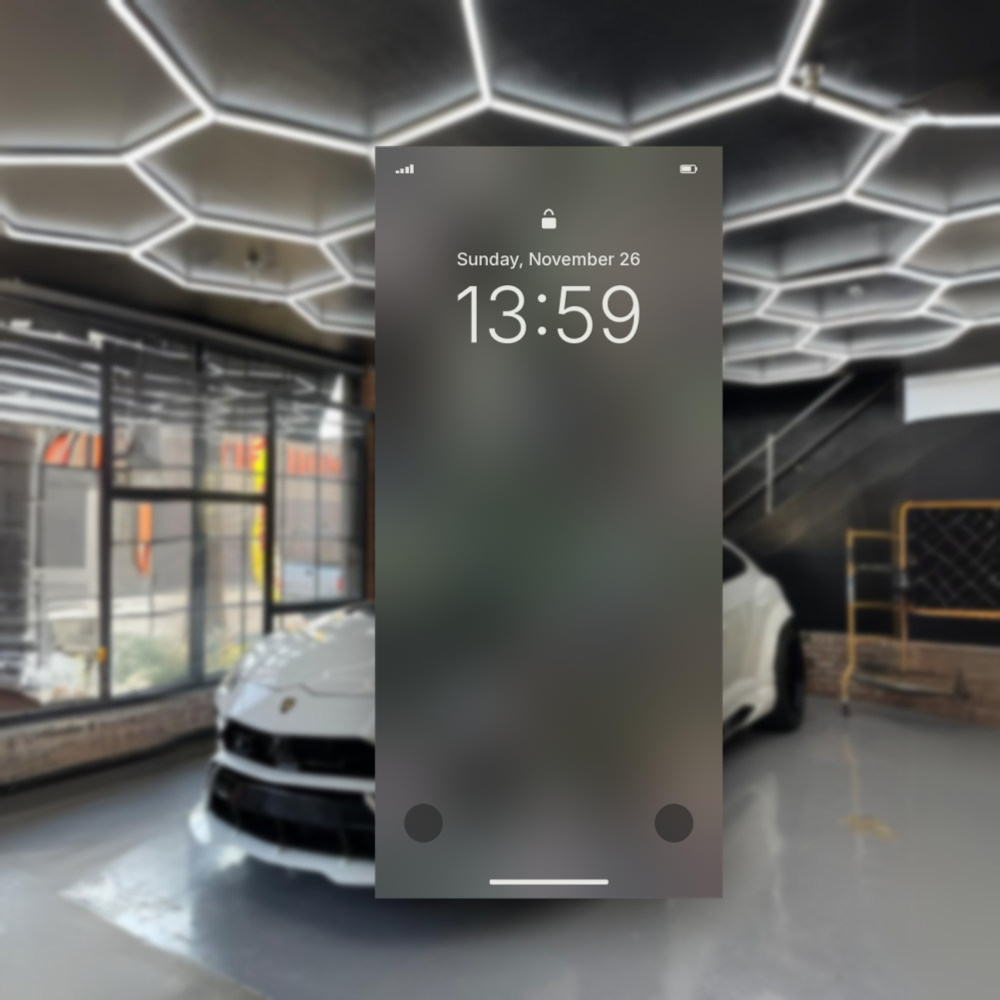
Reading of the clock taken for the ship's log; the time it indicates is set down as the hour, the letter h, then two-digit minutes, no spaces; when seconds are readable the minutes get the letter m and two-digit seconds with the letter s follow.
13h59
